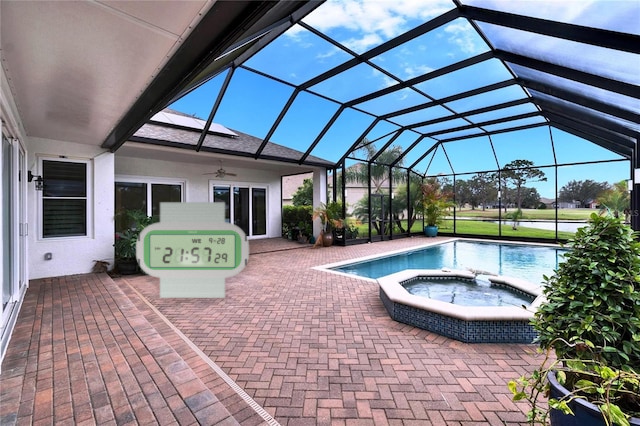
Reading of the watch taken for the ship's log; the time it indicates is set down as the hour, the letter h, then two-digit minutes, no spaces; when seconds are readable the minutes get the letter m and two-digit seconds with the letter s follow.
21h57m29s
